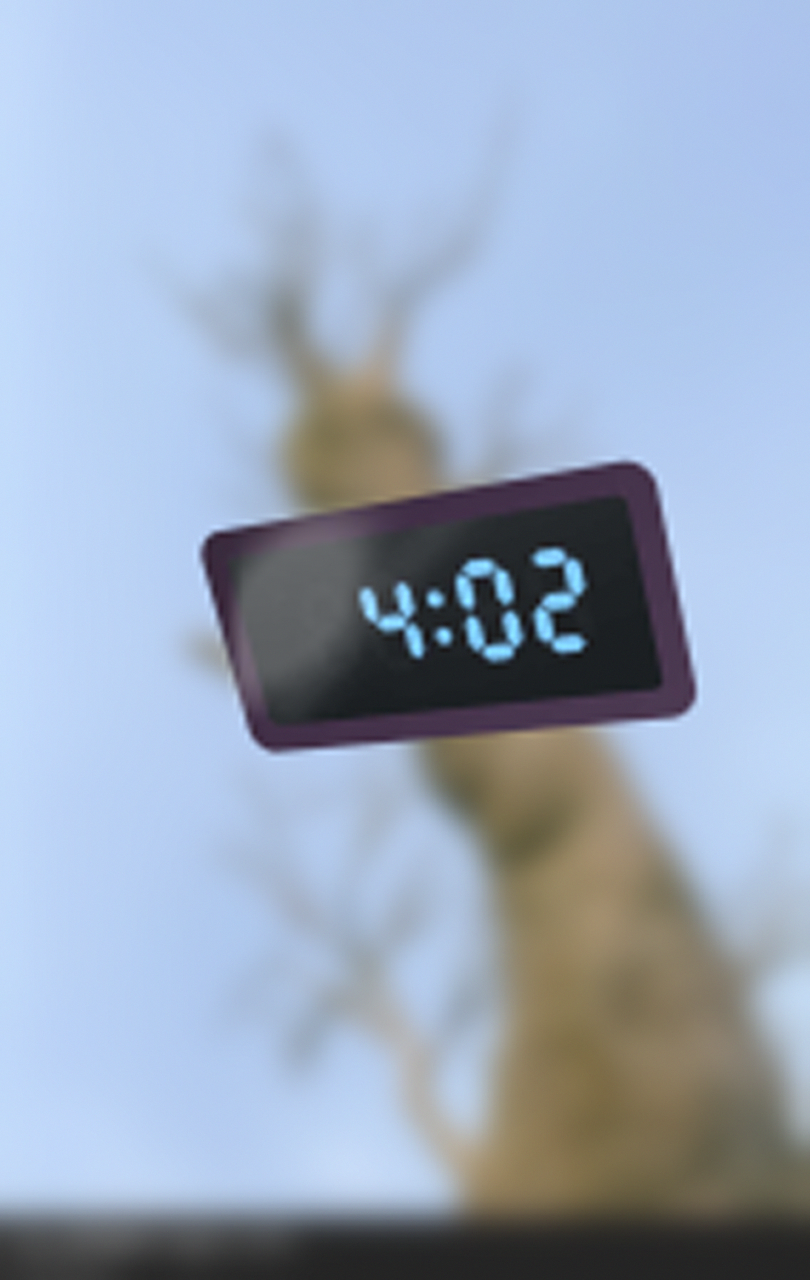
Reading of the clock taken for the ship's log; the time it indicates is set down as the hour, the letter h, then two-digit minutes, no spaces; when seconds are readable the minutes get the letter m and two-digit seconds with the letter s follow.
4h02
